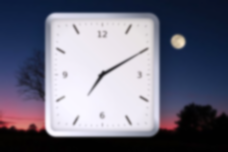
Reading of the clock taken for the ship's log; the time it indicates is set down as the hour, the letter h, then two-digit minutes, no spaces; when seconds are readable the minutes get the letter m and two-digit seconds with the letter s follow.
7h10
